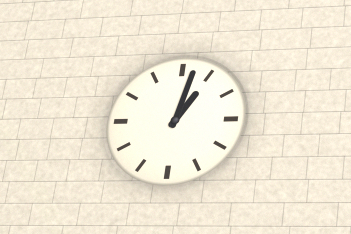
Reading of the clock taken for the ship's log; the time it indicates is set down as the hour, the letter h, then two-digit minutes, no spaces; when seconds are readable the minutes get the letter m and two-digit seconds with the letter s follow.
1h02
